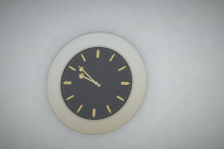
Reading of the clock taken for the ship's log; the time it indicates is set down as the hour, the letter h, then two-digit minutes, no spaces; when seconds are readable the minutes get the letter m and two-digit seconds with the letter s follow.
9h52
